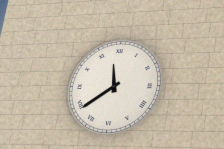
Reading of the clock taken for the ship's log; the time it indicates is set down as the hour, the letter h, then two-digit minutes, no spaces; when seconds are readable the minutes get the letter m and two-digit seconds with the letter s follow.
11h39
